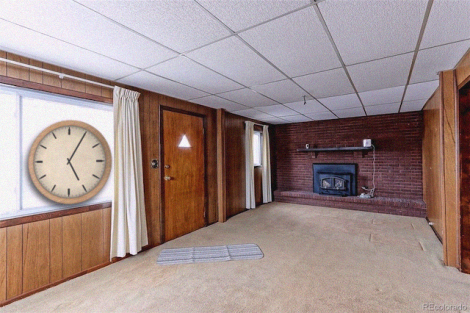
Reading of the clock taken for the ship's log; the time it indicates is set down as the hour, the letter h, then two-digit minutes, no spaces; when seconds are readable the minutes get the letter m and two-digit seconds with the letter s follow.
5h05
